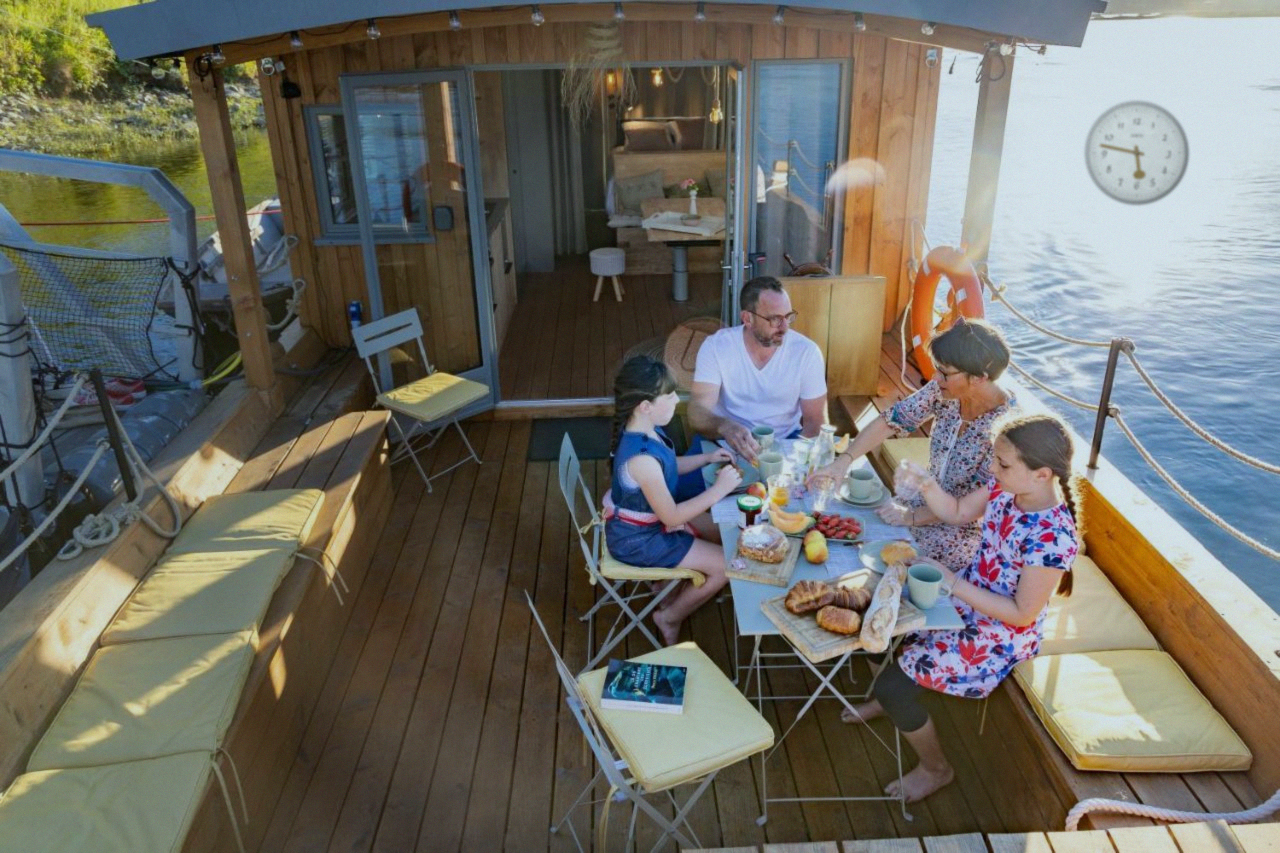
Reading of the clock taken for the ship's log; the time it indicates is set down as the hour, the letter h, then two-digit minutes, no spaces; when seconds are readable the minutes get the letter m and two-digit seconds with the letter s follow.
5h47
